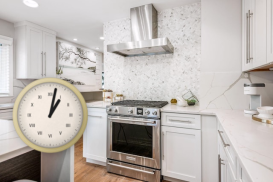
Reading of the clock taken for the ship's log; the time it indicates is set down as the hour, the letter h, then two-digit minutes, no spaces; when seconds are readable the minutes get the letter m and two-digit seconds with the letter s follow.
1h02
